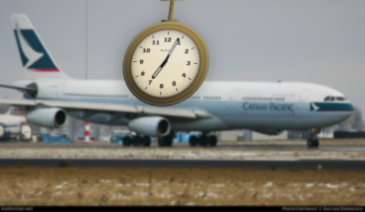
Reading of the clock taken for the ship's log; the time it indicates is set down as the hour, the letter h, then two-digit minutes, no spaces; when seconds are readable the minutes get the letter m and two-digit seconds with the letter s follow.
7h04
